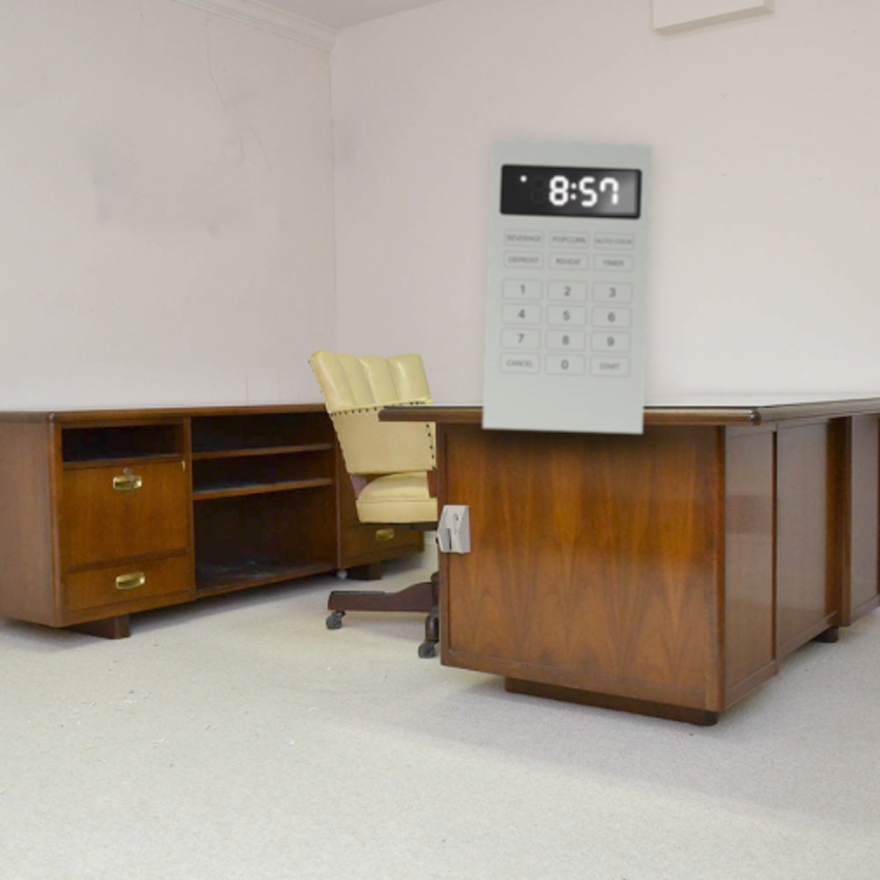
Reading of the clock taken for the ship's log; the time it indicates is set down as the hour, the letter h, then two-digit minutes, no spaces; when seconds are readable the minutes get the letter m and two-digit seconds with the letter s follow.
8h57
